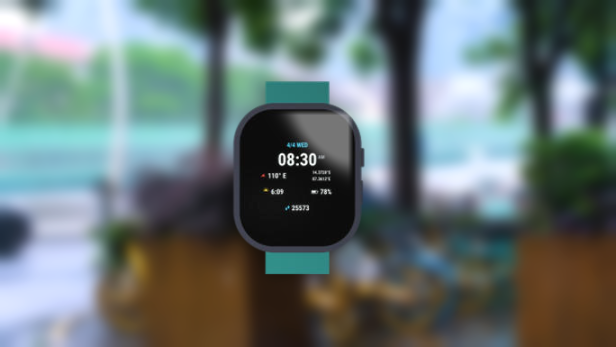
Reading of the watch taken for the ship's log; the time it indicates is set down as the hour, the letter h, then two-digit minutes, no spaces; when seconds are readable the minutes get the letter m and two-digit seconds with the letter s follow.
8h30
